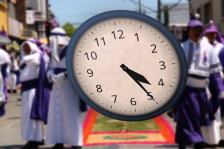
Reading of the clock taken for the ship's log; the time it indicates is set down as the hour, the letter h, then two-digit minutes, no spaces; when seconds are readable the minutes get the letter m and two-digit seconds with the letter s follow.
4h25
